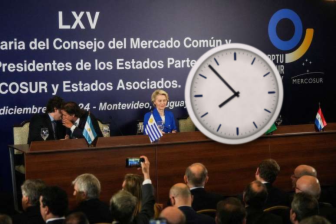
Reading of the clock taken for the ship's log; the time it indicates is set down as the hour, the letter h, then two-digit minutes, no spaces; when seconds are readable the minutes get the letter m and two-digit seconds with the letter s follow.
7h53
